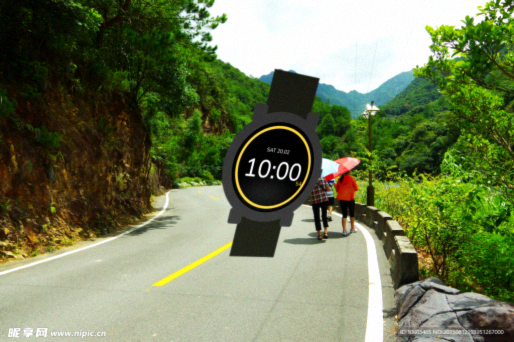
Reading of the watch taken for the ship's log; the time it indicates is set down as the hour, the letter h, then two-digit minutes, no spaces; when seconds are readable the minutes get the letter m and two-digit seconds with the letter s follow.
10h00
